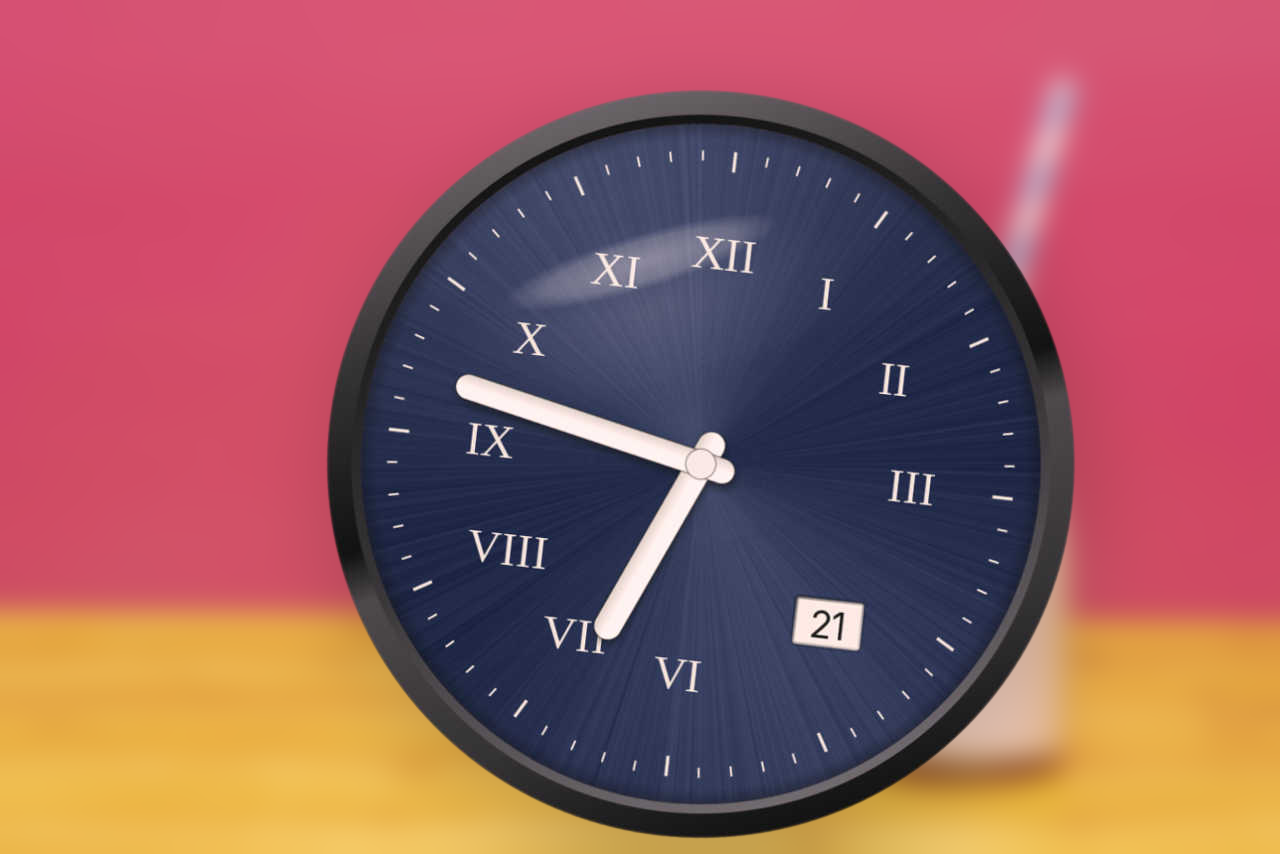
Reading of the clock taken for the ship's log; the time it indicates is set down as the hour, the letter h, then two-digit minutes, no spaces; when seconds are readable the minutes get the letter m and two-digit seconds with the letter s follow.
6h47
